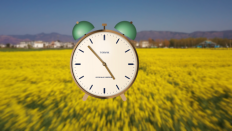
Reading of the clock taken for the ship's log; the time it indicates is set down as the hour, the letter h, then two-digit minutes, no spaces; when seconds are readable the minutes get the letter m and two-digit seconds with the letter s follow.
4h53
